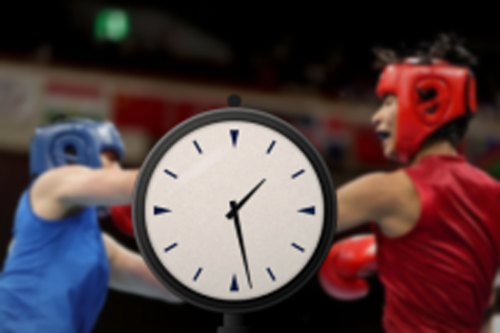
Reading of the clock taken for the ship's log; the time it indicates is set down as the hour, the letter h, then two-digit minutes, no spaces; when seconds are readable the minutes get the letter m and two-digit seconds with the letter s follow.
1h28
